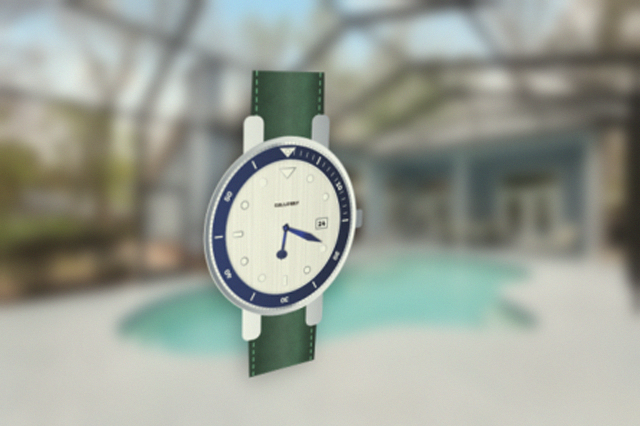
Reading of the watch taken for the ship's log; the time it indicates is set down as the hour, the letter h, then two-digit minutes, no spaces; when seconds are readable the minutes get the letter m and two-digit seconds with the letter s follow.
6h19
